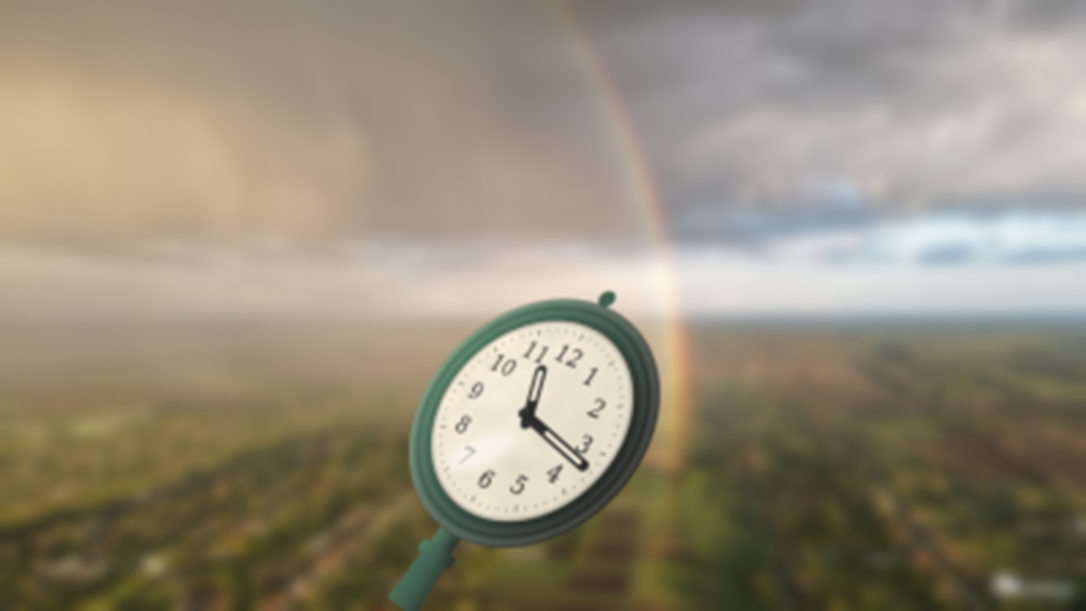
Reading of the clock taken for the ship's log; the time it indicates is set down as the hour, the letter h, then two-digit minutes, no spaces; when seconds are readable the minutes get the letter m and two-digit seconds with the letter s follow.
11h17
